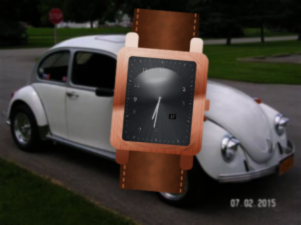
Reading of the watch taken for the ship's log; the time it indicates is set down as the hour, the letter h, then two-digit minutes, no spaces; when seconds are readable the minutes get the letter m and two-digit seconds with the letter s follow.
6h31
